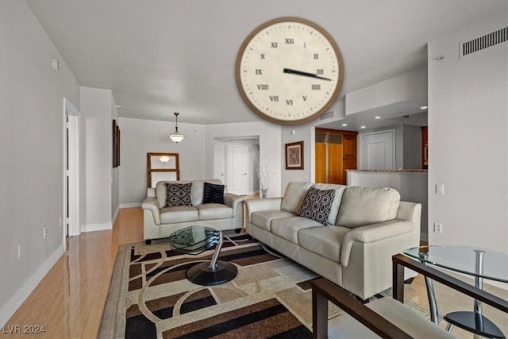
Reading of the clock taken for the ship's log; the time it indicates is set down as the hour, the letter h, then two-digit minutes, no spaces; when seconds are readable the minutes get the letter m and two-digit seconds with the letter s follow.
3h17
